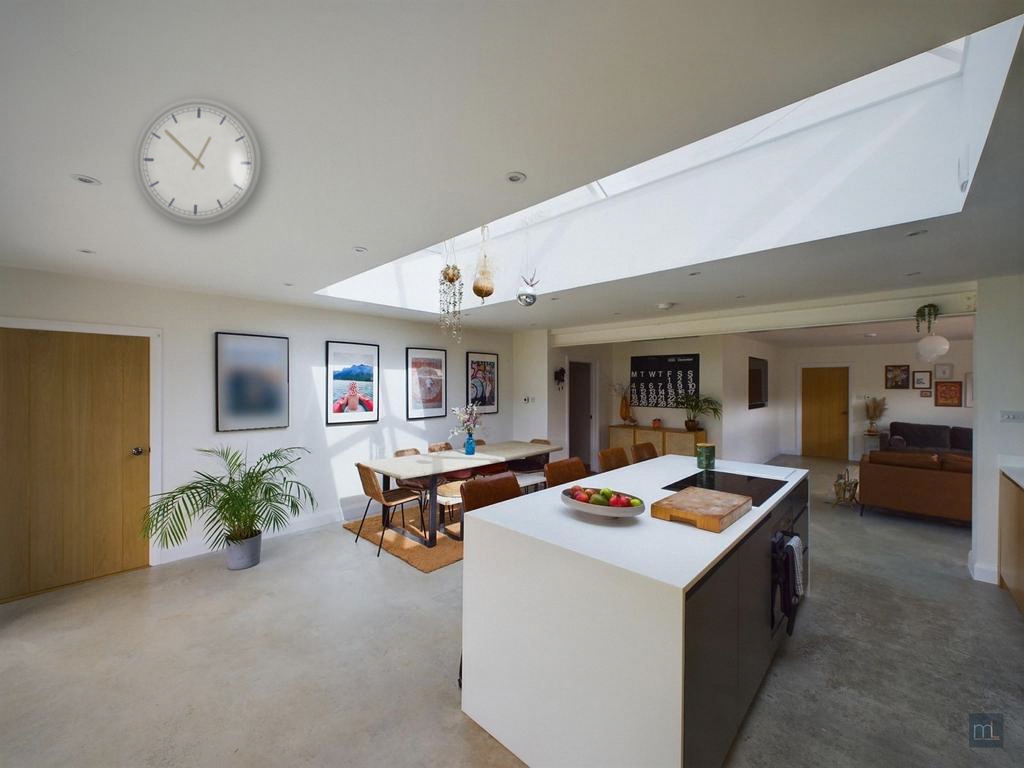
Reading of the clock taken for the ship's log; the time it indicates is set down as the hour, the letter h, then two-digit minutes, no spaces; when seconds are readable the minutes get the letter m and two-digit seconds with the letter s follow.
12h52
